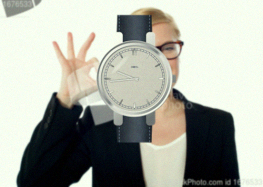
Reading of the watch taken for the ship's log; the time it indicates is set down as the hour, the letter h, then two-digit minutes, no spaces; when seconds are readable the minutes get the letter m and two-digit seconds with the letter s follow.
9h44
